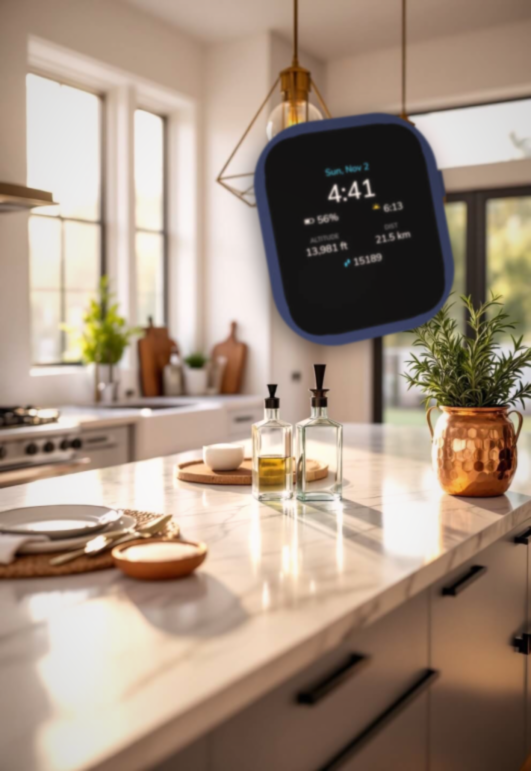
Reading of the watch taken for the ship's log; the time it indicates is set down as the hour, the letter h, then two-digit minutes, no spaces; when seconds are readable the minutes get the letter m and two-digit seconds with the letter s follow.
4h41
